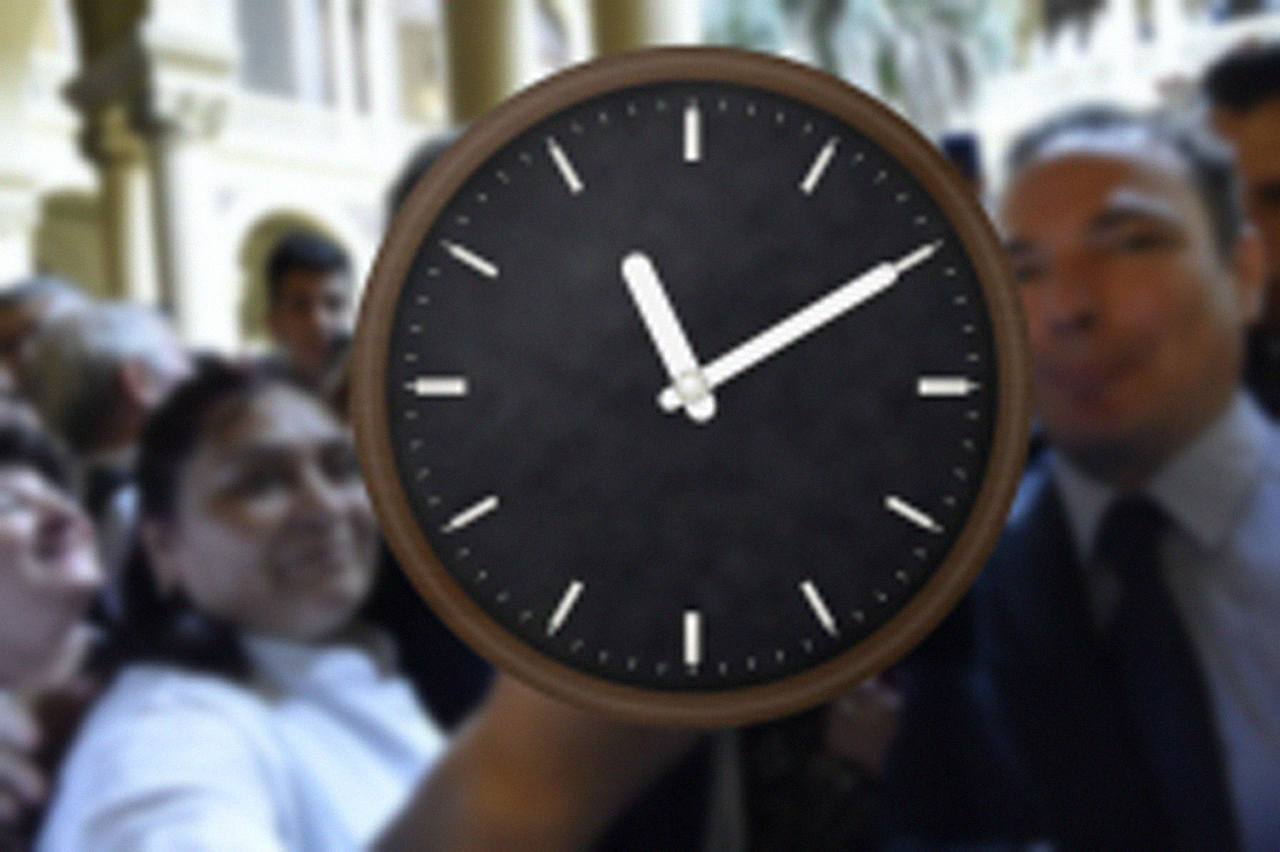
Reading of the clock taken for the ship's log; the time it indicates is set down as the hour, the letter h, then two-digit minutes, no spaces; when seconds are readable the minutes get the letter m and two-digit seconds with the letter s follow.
11h10
